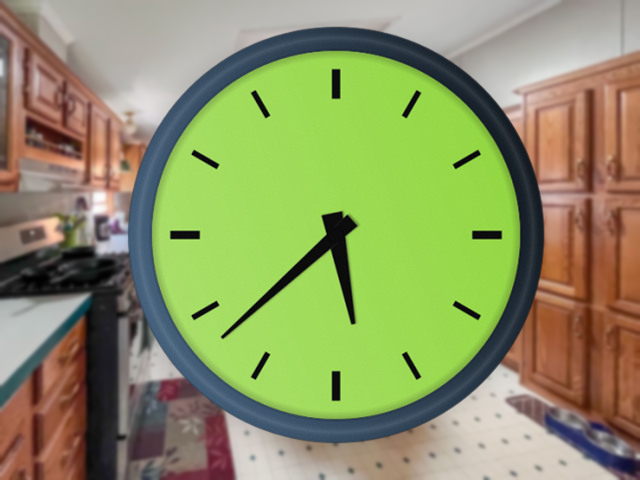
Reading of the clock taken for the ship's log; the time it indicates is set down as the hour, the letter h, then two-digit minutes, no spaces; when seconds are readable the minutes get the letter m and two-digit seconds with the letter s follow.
5h38
